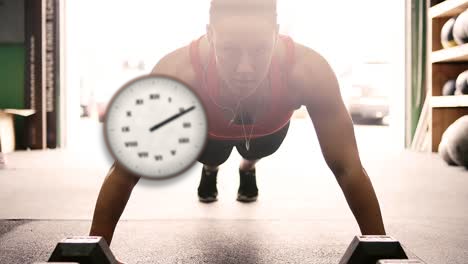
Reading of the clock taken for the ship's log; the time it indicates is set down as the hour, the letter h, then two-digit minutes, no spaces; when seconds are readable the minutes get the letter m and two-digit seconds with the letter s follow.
2h11
